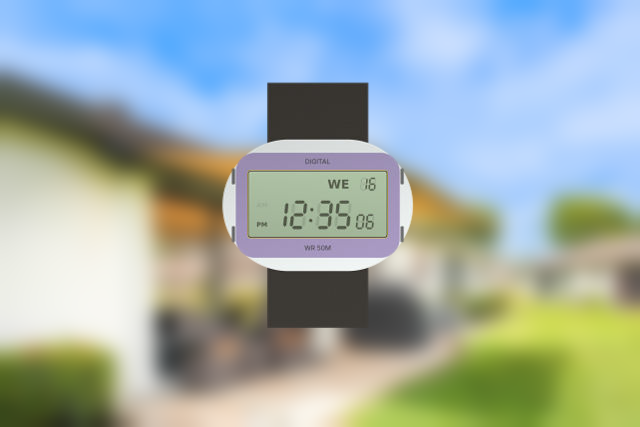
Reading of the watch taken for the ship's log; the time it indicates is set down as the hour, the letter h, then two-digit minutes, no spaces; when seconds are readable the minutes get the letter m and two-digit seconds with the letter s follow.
12h35m06s
